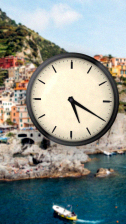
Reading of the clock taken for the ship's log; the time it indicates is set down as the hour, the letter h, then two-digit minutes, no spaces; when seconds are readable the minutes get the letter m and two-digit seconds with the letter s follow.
5h20
